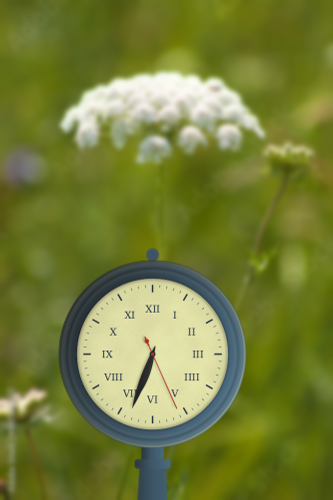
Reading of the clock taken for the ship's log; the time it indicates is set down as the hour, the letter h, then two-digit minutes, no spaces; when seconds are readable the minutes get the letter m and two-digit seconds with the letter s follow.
6h33m26s
